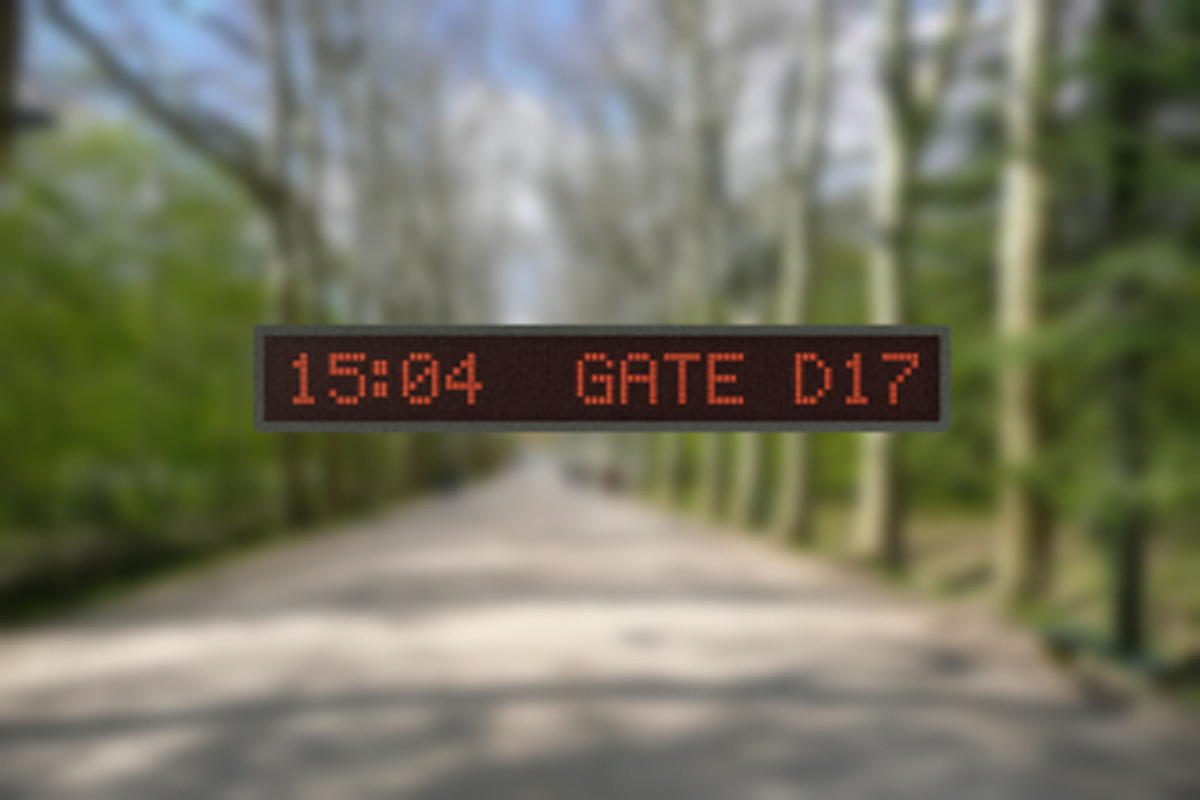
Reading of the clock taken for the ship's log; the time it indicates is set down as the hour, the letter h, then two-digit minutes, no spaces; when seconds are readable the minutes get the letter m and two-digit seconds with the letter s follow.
15h04
